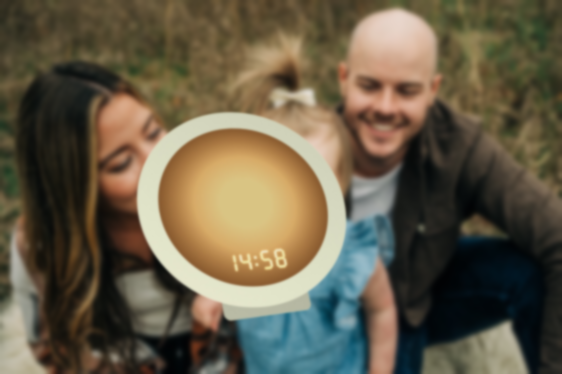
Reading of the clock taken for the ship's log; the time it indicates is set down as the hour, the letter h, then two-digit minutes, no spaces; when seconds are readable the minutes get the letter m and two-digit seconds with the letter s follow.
14h58
